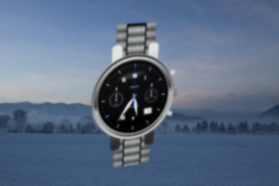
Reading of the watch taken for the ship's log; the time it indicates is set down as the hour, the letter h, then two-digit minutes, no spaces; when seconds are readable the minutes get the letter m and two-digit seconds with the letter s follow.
5h36
